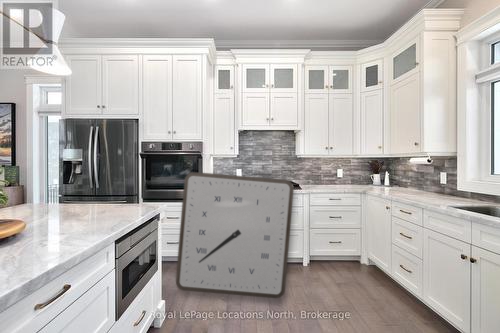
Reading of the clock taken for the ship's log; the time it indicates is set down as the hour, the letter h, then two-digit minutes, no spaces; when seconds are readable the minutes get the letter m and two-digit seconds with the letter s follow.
7h38
